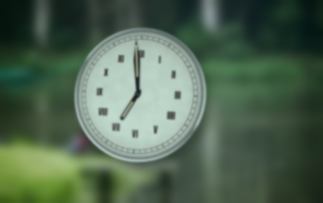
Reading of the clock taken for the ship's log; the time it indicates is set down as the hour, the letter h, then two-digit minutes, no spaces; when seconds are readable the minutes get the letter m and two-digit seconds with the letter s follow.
6h59
